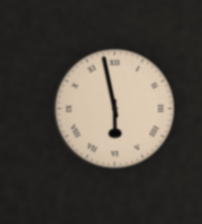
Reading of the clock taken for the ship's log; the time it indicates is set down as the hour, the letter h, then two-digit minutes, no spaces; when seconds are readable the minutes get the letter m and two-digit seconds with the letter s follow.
5h58
